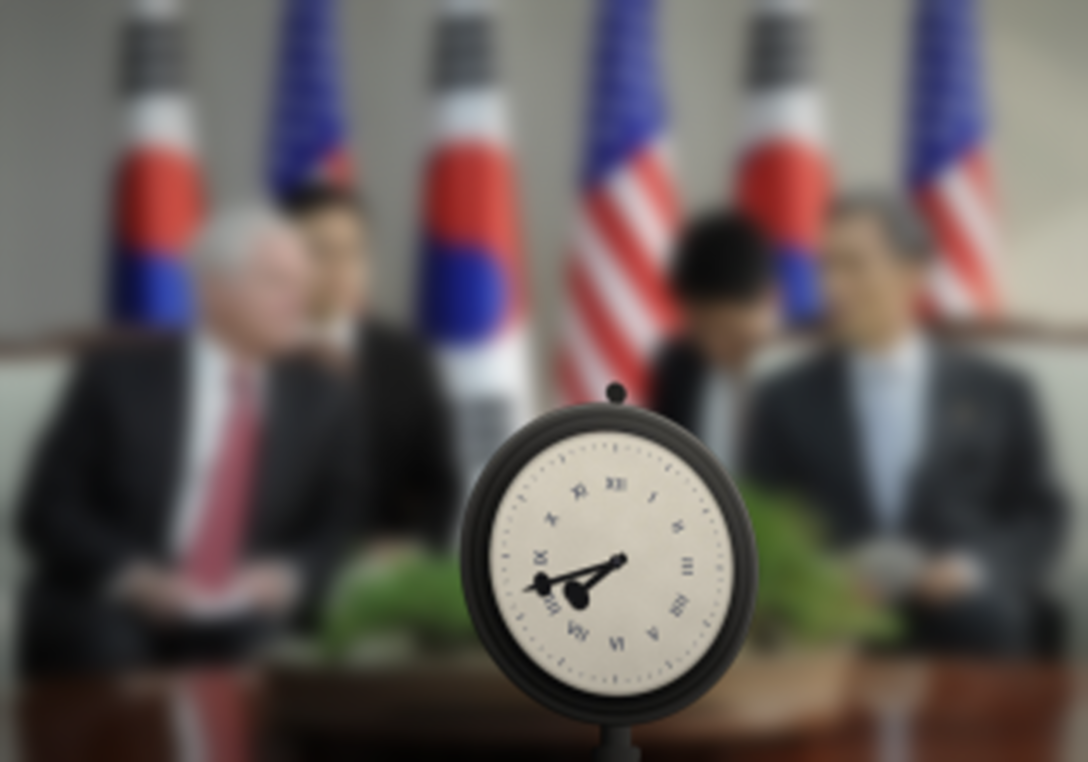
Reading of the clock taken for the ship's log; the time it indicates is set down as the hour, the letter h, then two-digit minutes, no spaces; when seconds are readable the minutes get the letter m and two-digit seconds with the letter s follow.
7h42
